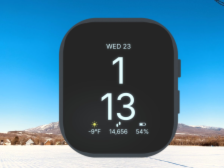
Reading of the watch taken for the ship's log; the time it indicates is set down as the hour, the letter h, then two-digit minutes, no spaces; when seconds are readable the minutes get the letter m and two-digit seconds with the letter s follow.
1h13
